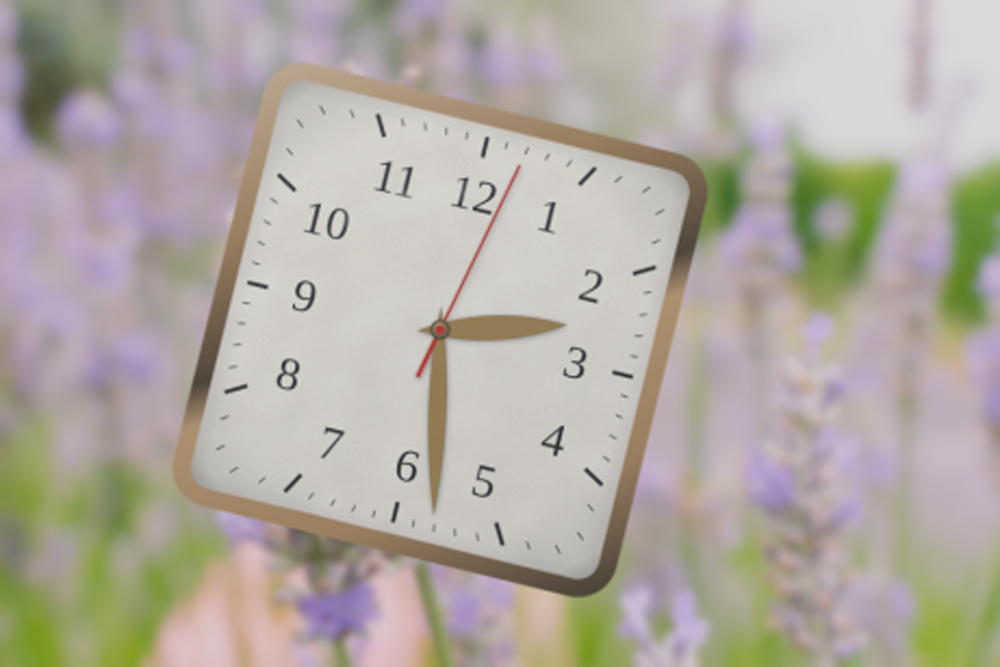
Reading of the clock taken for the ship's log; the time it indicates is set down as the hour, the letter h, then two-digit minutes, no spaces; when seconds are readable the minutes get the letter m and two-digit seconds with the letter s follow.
2h28m02s
